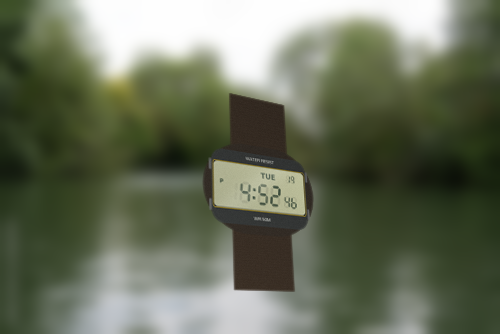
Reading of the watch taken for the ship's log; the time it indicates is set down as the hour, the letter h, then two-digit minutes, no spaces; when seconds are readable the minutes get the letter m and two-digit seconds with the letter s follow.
4h52m46s
